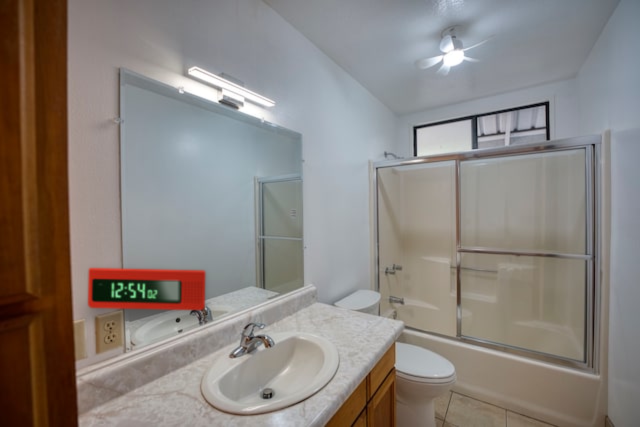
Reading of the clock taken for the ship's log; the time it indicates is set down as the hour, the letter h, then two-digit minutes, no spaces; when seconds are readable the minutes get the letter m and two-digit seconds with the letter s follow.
12h54
